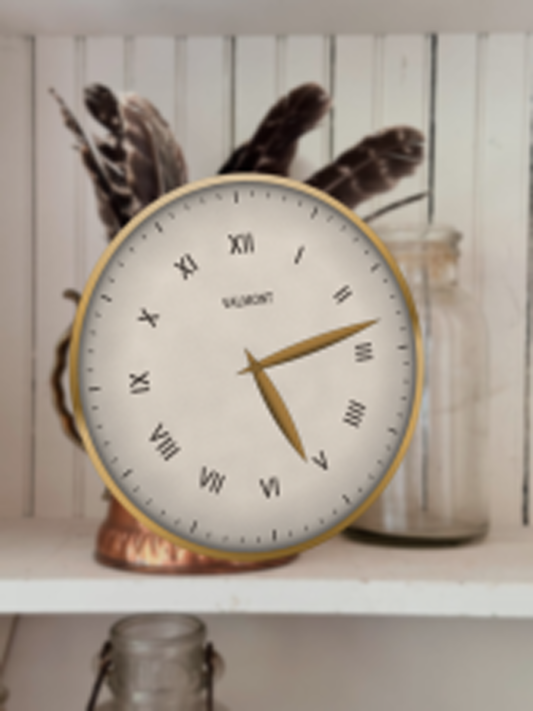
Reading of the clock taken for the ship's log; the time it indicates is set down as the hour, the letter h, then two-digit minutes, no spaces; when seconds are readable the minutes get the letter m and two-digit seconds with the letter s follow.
5h13
